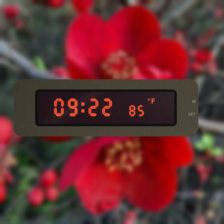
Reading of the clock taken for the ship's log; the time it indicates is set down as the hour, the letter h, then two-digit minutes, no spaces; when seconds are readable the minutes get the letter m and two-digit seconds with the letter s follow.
9h22
